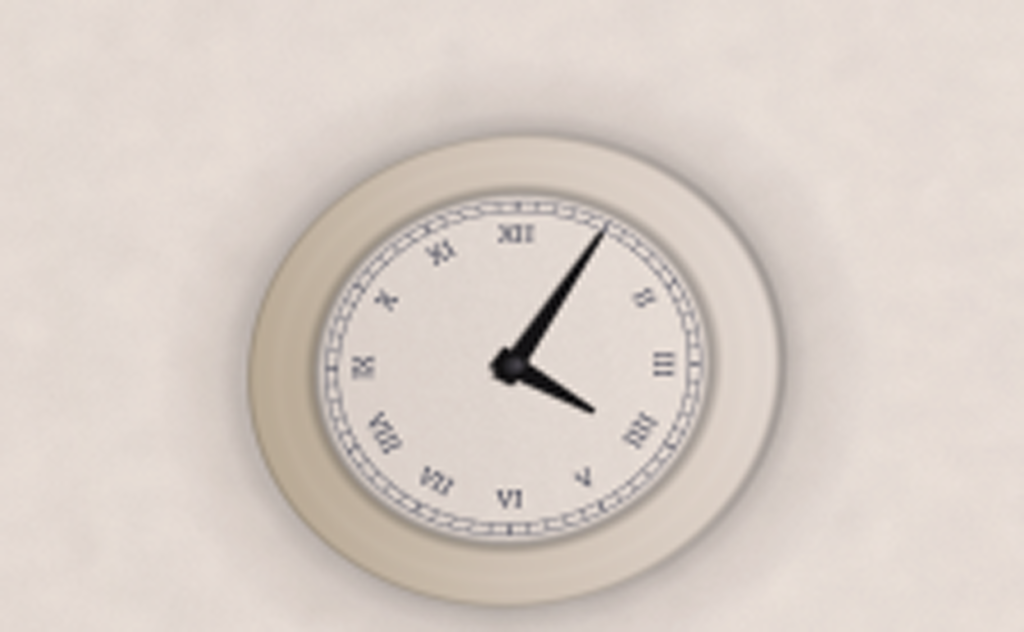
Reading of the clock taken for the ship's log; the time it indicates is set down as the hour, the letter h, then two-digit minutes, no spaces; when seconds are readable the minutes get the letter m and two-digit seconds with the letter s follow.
4h05
